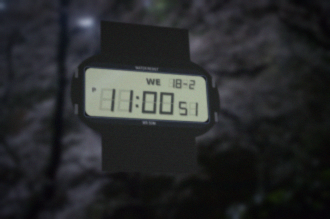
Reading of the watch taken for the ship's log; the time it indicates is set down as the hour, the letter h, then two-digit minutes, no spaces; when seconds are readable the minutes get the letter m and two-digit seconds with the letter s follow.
11h00m51s
